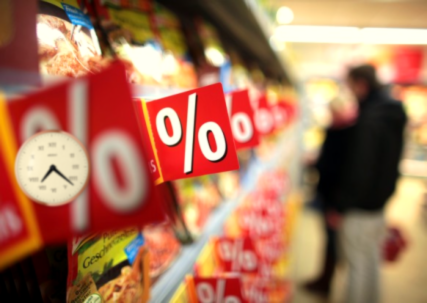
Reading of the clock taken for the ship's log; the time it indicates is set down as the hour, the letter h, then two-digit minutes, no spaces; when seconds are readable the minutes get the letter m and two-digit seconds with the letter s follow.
7h22
